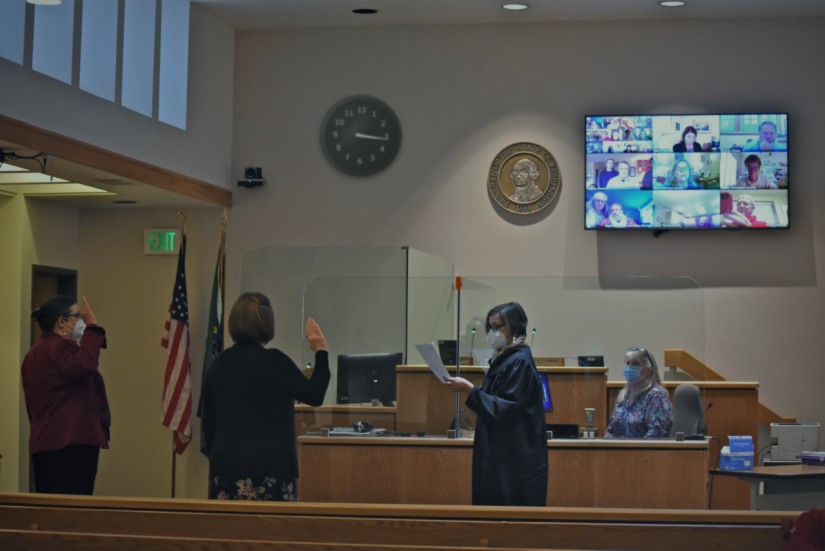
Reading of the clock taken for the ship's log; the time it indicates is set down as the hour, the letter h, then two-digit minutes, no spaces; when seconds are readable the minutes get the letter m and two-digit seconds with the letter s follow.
3h16
